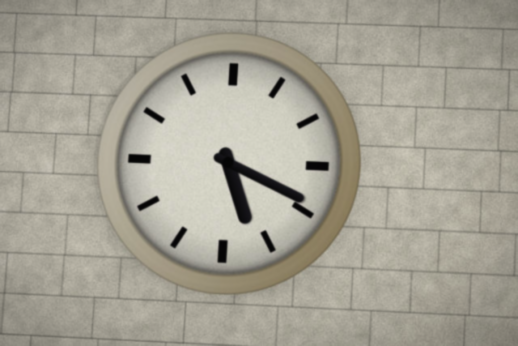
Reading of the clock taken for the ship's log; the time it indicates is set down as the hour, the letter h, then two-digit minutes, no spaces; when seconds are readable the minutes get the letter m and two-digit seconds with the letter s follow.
5h19
